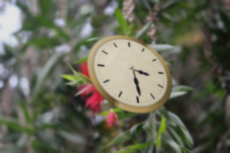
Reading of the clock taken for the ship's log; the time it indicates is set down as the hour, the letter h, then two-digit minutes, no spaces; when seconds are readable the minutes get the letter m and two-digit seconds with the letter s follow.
3h29
